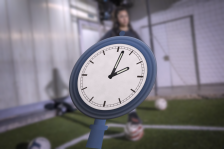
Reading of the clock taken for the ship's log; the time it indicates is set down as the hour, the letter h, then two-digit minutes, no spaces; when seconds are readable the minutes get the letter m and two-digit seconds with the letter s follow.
2h02
